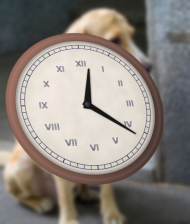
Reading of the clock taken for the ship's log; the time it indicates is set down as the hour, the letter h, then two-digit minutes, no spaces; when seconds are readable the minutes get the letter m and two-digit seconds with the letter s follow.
12h21
